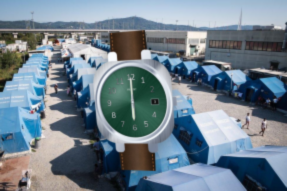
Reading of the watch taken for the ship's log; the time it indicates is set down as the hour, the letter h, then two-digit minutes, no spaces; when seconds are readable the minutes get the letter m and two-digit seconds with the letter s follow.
6h00
